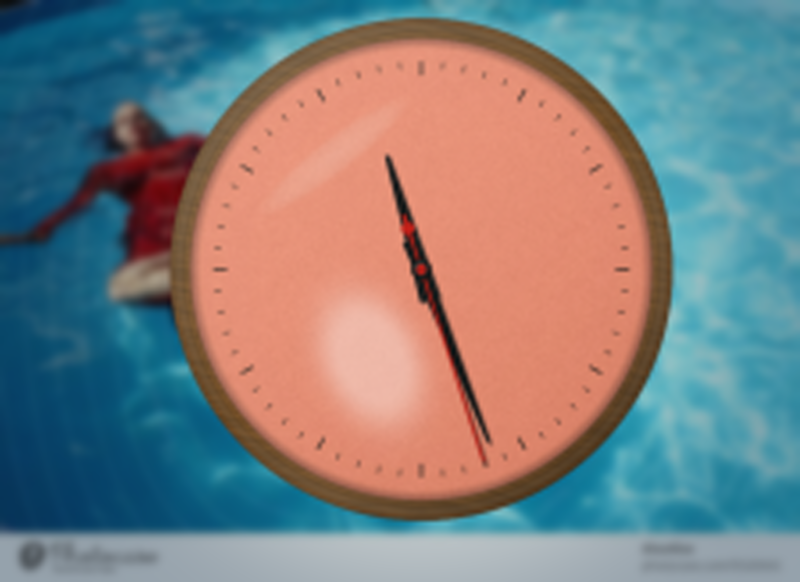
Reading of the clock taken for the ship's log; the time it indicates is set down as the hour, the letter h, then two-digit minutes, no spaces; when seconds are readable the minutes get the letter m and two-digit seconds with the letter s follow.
11h26m27s
